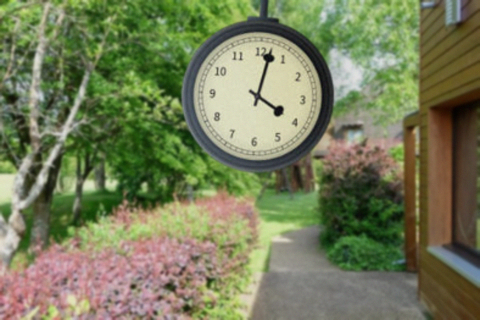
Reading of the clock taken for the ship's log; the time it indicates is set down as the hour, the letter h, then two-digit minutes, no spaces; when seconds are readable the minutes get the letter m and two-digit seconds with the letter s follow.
4h02
